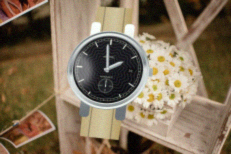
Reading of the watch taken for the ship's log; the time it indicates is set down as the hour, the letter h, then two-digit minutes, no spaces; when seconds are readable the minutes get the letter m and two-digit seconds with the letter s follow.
1h59
